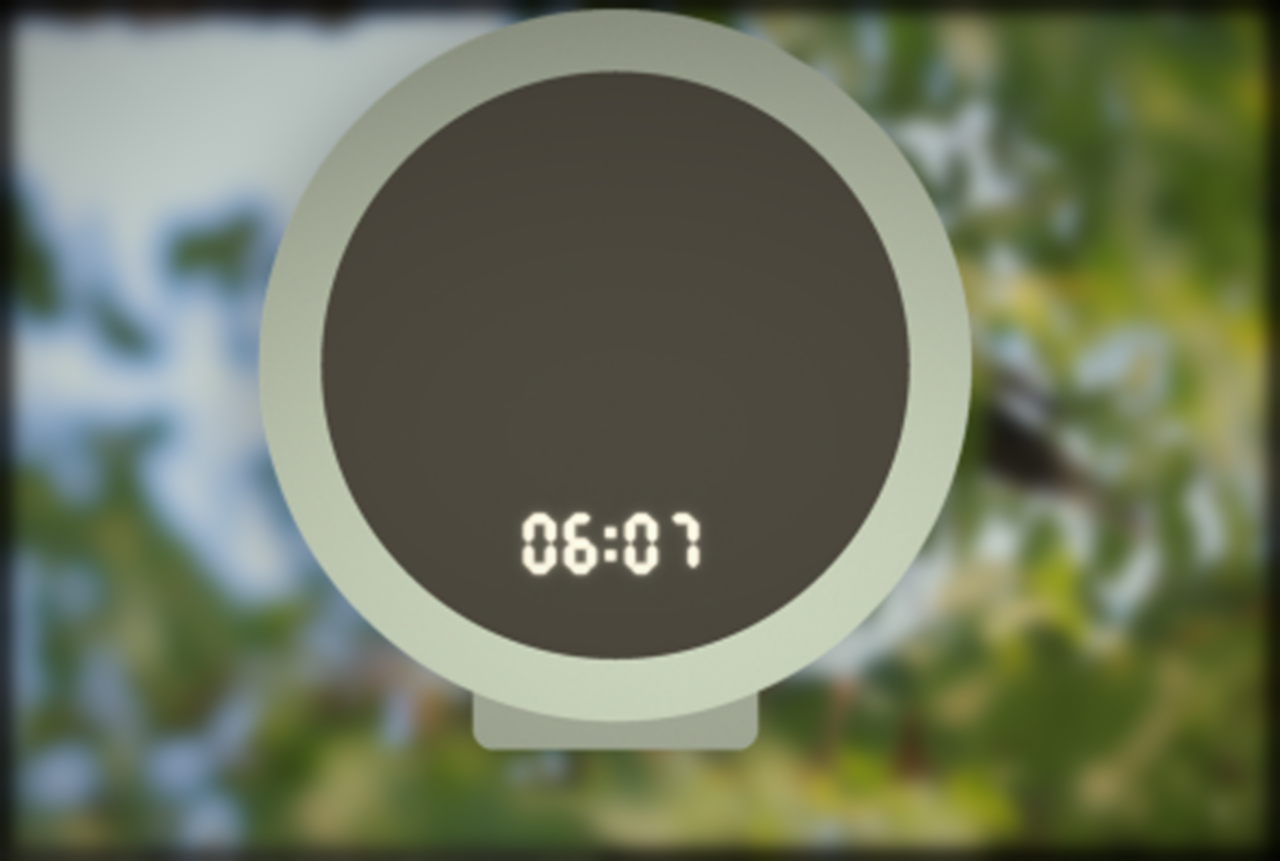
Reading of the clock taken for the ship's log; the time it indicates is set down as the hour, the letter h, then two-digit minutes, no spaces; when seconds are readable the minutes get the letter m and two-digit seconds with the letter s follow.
6h07
